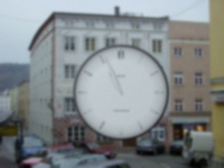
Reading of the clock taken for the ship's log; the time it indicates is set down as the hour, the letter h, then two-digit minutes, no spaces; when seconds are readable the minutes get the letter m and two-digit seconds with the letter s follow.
10h56
